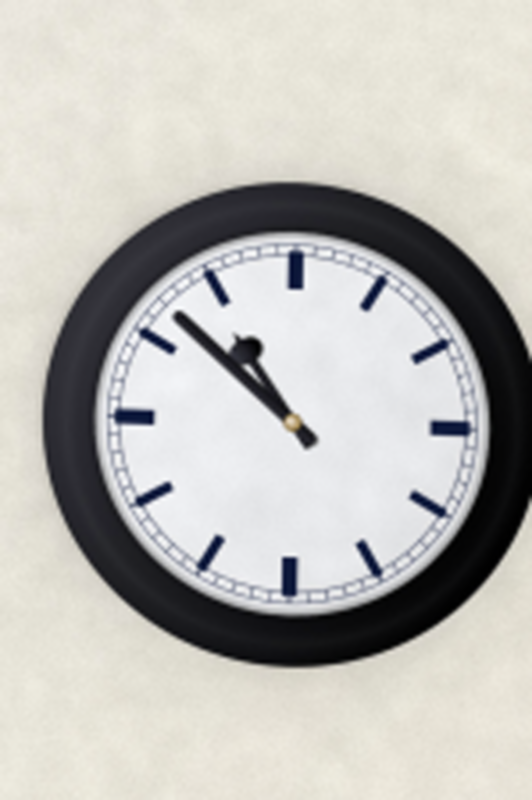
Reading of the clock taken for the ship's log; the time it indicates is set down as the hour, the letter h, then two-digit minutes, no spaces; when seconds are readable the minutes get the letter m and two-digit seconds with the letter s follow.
10h52
